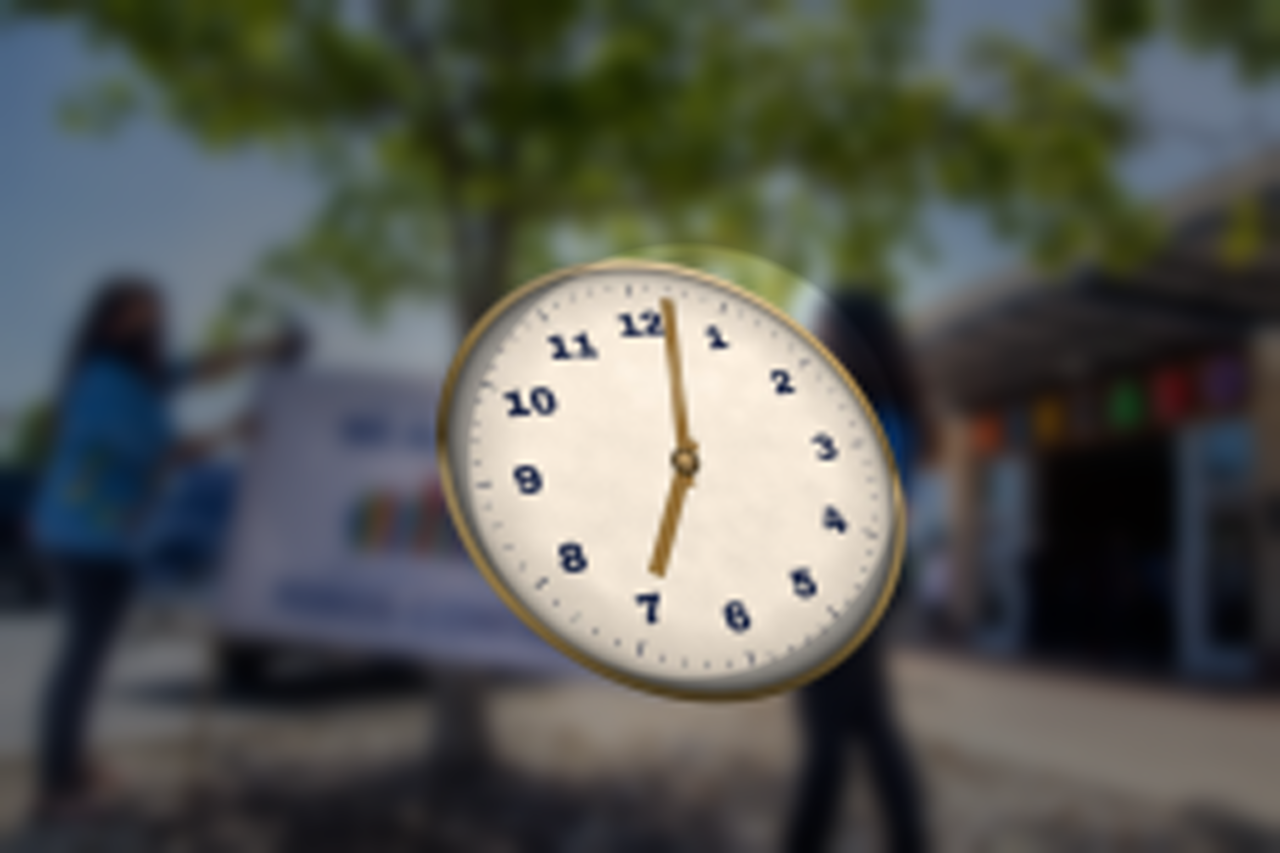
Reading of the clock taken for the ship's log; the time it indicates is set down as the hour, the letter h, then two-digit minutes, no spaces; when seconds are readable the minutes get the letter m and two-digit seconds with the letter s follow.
7h02
